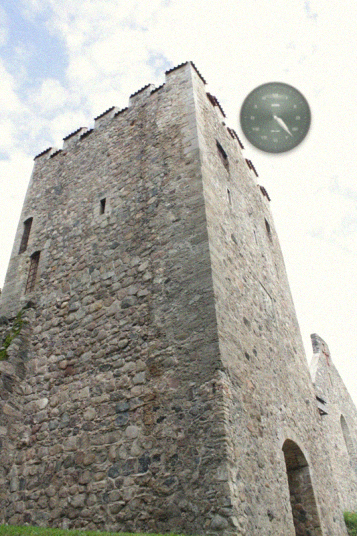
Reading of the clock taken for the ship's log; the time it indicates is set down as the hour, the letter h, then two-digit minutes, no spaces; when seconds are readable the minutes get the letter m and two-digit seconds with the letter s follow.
4h23
